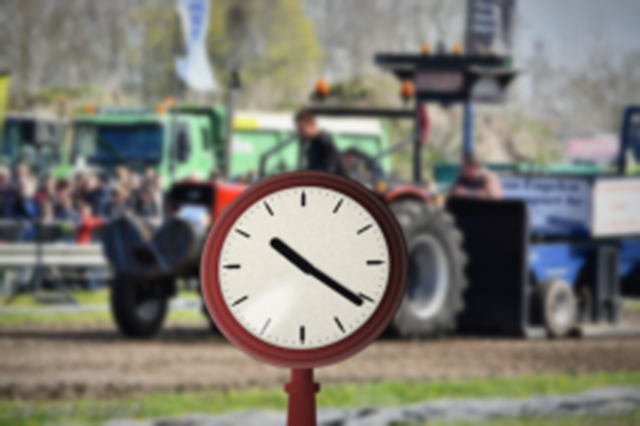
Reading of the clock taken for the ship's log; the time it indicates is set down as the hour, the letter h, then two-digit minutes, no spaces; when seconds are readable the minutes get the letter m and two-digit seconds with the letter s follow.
10h21
